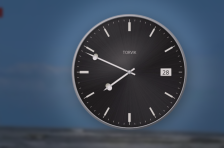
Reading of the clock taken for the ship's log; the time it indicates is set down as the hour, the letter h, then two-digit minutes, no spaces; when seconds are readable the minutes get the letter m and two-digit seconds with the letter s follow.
7h49
